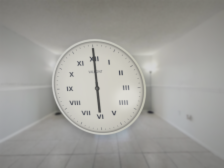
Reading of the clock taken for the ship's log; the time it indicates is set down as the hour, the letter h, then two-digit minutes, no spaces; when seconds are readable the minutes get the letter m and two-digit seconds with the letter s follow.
6h00
